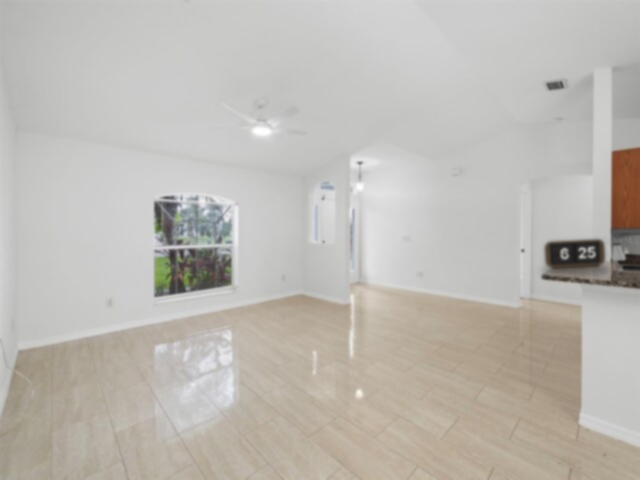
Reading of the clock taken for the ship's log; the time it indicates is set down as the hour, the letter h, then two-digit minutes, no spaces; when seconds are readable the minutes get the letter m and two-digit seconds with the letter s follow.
6h25
